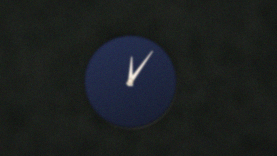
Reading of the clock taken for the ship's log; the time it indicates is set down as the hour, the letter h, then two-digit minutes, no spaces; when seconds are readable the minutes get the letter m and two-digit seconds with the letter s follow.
12h06
